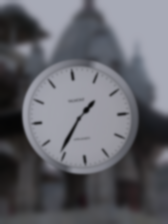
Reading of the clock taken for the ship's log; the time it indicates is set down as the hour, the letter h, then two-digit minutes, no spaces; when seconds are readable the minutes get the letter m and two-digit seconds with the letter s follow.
1h36
